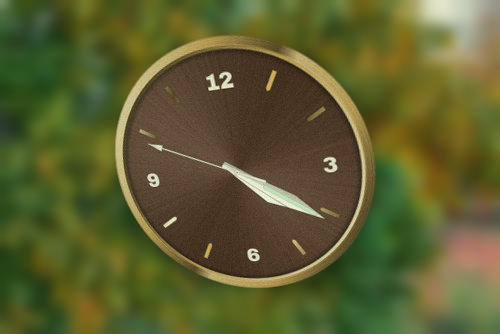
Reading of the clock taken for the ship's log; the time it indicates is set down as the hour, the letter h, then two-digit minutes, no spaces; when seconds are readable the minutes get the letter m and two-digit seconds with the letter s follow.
4h20m49s
